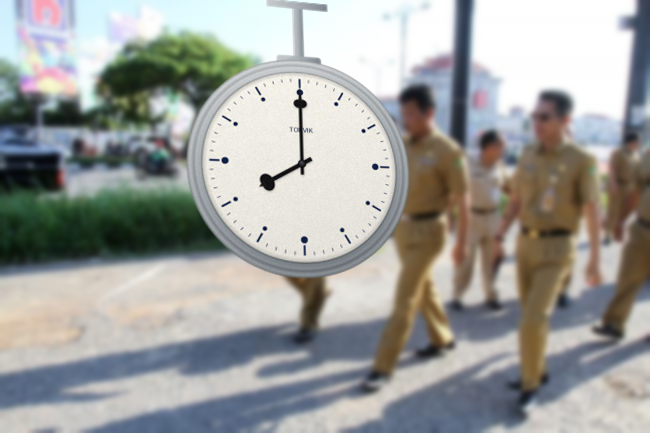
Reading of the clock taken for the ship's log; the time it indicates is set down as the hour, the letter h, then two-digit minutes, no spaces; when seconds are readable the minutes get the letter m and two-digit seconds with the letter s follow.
8h00
